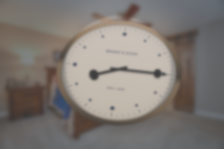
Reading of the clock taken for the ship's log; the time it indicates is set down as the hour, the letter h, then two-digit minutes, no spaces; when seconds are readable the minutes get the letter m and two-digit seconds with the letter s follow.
8h15
